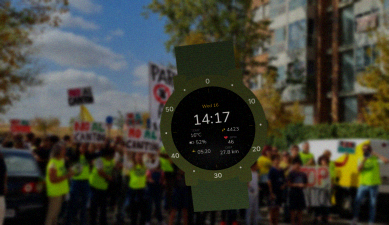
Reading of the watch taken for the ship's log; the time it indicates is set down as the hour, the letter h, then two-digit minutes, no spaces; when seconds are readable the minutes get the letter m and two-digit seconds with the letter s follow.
14h17
